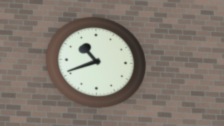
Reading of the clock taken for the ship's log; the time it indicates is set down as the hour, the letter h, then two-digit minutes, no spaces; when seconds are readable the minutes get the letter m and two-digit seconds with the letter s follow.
10h41
